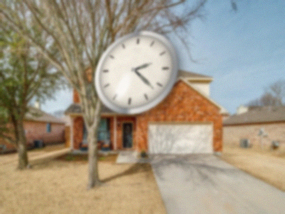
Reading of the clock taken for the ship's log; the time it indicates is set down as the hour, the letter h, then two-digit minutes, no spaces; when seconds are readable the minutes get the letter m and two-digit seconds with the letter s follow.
2h22
